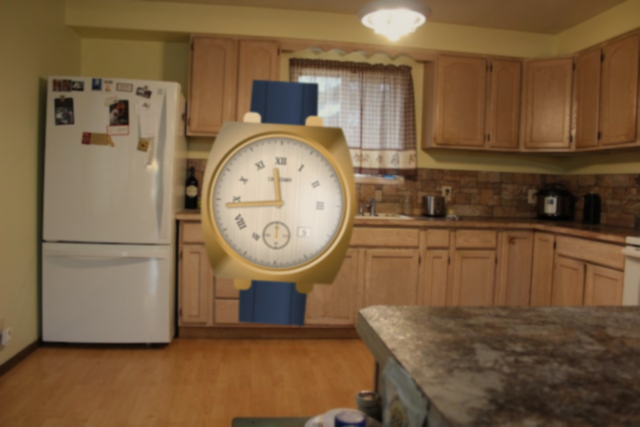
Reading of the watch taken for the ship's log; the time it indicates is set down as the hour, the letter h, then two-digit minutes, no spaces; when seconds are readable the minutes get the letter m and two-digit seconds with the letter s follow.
11h44
